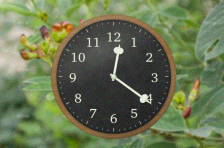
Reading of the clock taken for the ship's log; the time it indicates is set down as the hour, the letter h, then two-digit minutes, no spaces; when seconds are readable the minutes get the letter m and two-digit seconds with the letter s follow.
12h21
